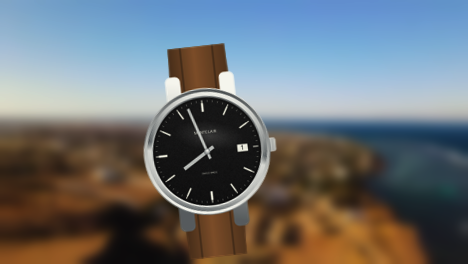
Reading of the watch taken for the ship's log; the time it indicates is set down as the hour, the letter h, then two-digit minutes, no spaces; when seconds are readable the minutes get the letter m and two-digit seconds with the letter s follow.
7h57
